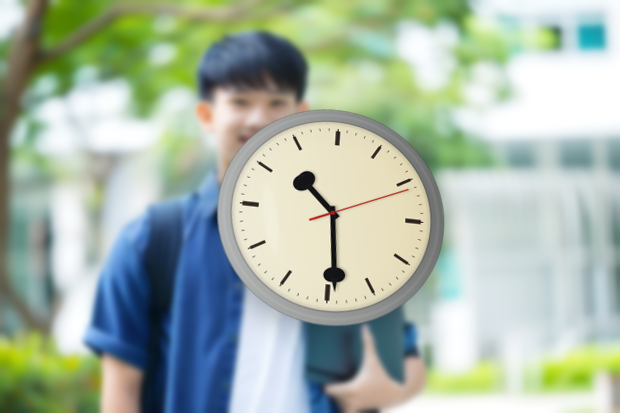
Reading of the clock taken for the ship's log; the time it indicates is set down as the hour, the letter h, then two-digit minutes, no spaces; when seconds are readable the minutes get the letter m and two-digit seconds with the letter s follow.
10h29m11s
